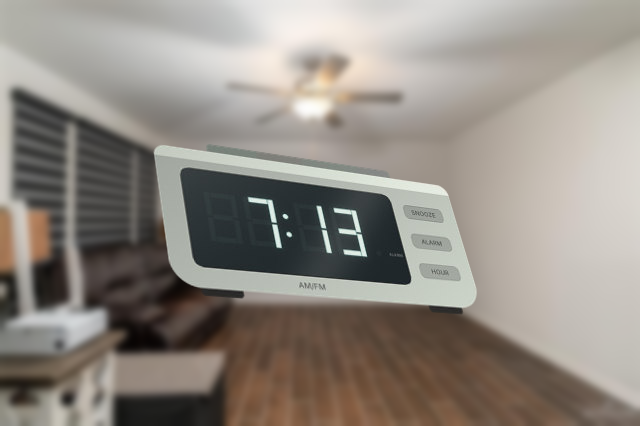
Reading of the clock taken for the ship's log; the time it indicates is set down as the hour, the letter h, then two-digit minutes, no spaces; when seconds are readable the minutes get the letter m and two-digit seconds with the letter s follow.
7h13
